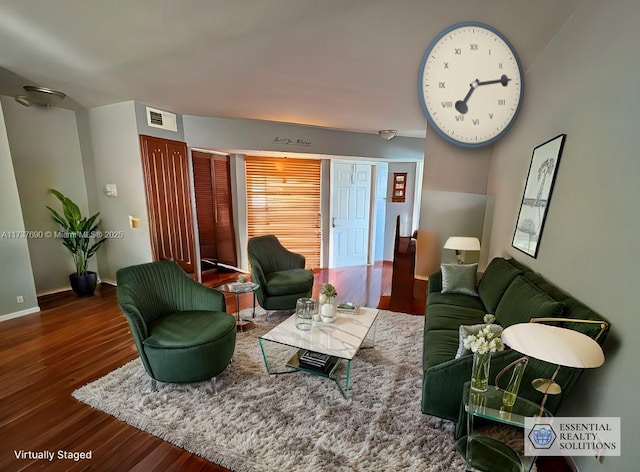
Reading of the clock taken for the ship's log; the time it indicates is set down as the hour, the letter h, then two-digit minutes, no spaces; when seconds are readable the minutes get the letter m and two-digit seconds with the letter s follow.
7h14
